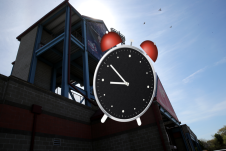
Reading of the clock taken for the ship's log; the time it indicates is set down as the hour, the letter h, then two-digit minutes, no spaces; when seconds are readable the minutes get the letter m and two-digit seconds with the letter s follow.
8h51
